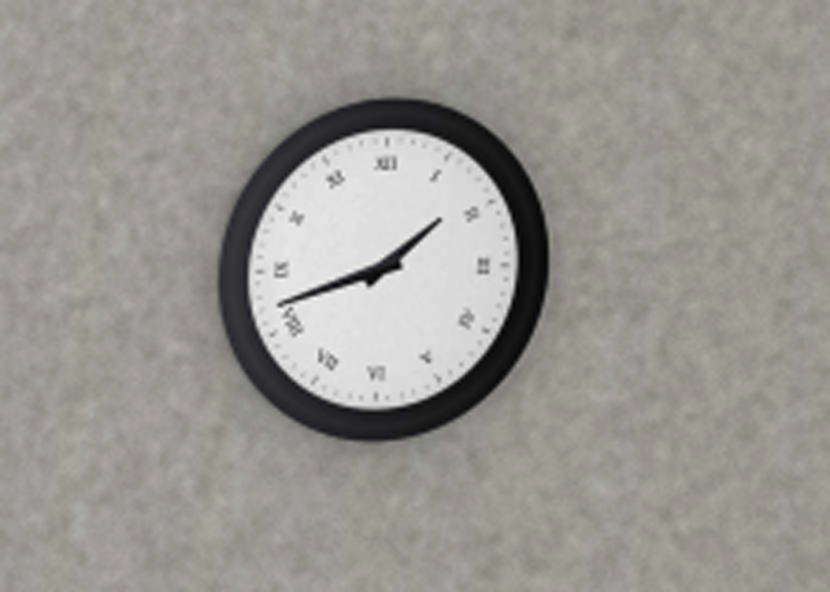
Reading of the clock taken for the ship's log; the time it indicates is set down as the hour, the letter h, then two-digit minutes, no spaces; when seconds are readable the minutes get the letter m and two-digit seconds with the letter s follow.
1h42
